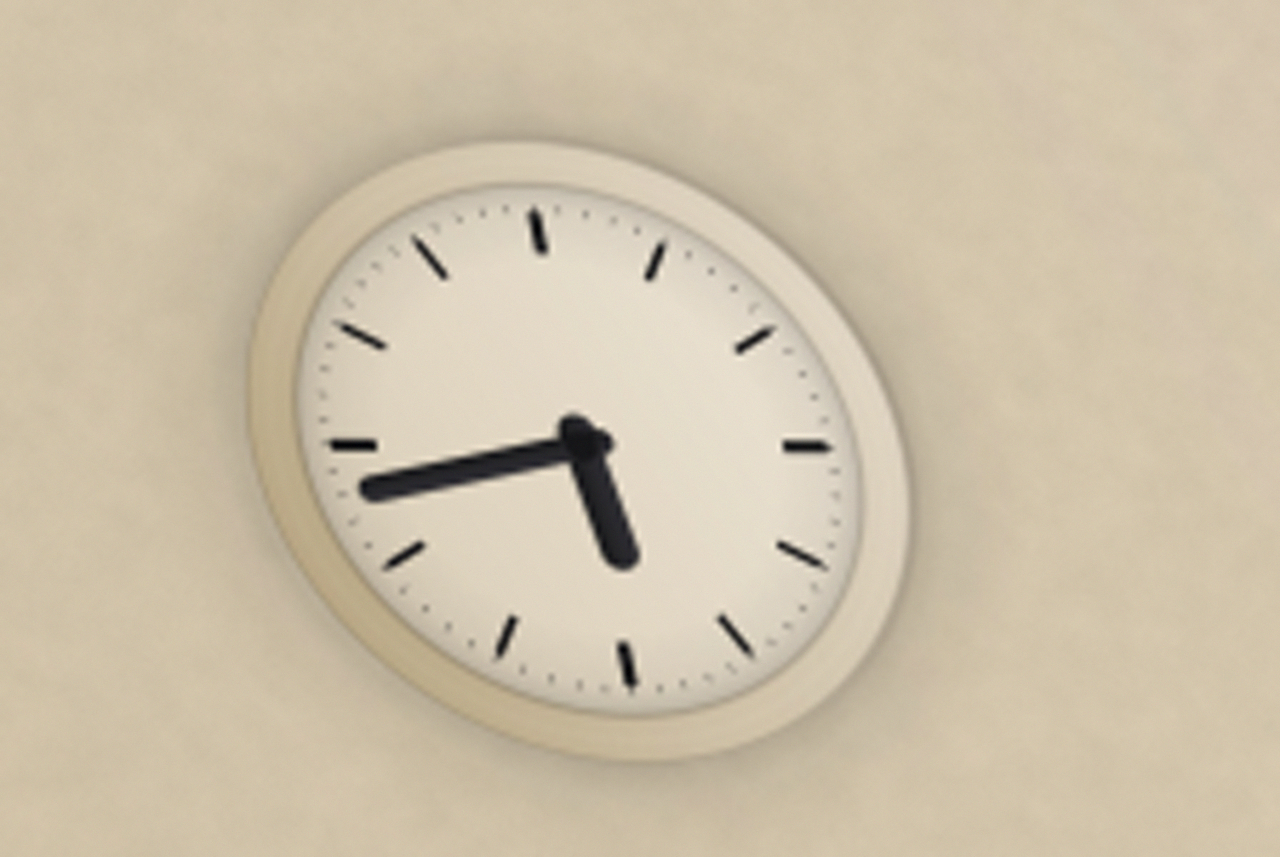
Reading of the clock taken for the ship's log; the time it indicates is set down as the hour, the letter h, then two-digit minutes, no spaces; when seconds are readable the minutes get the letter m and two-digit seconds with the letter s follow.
5h43
